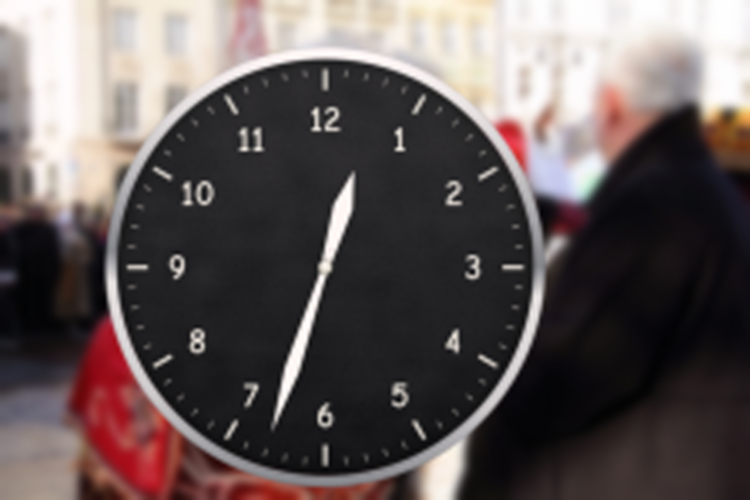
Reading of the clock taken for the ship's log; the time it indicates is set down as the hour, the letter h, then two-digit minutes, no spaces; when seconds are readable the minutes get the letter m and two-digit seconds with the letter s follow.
12h33
